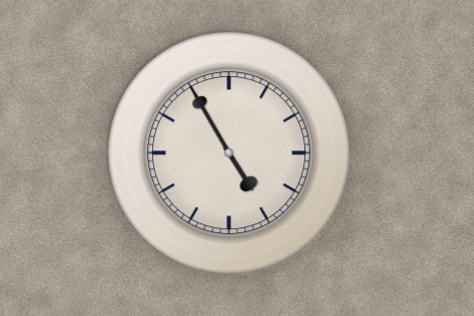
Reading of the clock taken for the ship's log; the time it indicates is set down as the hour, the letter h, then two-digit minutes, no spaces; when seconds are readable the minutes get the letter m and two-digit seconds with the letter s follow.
4h55
